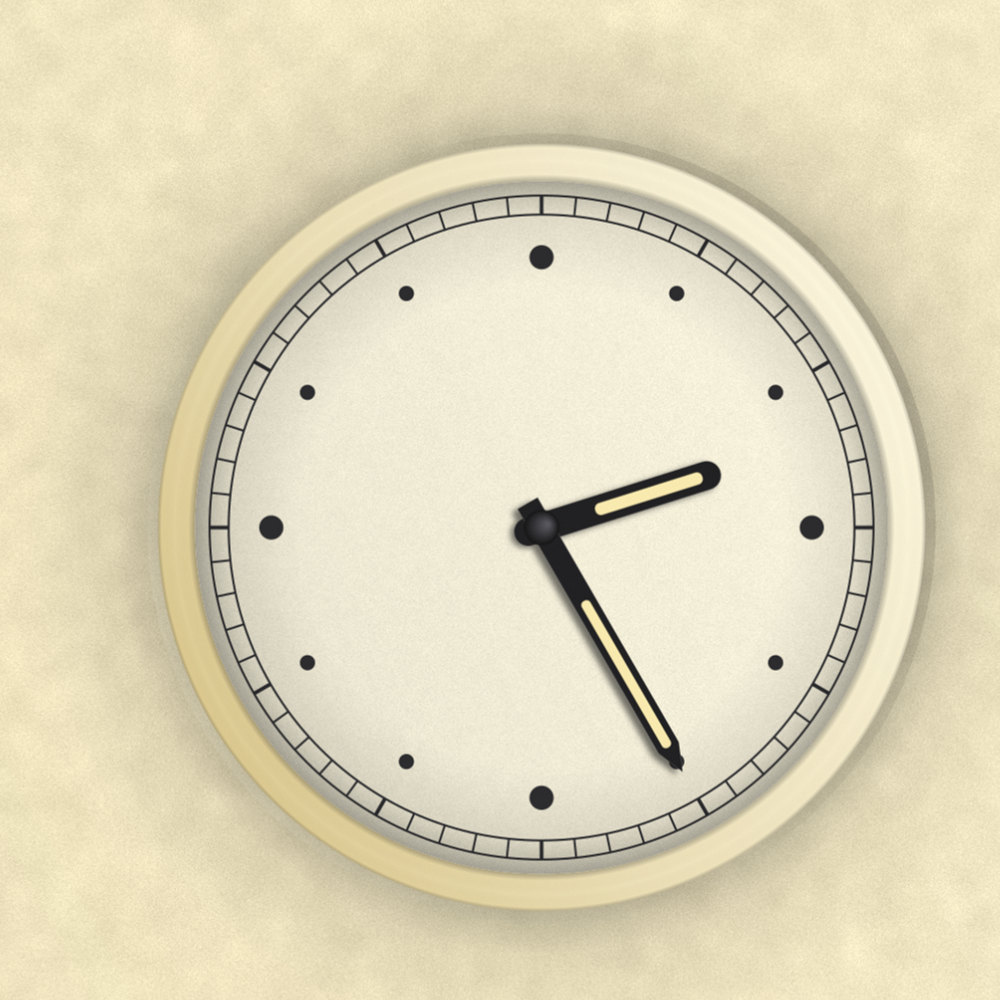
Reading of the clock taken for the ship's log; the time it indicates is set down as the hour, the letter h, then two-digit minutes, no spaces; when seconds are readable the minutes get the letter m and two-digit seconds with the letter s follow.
2h25
